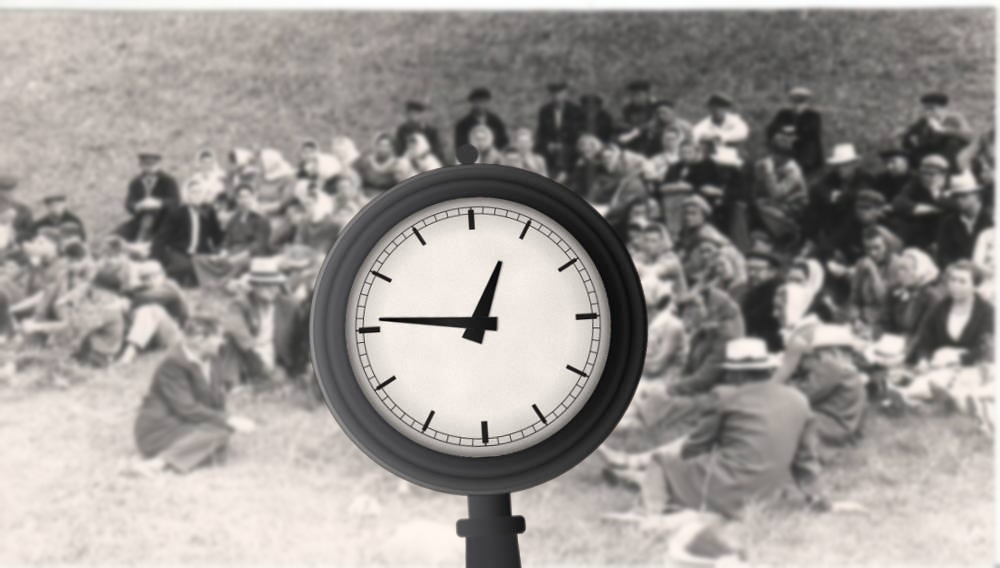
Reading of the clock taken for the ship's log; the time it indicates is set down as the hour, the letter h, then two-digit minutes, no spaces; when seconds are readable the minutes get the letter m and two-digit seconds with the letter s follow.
12h46
